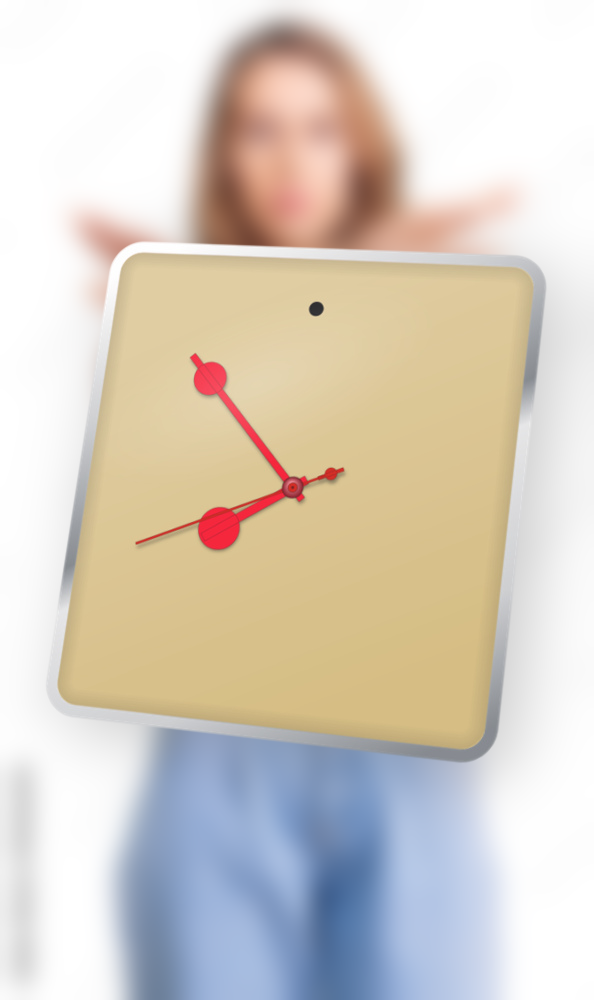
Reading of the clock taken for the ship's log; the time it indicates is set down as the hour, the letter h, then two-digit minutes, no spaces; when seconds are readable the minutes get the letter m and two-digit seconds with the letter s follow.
7h52m41s
